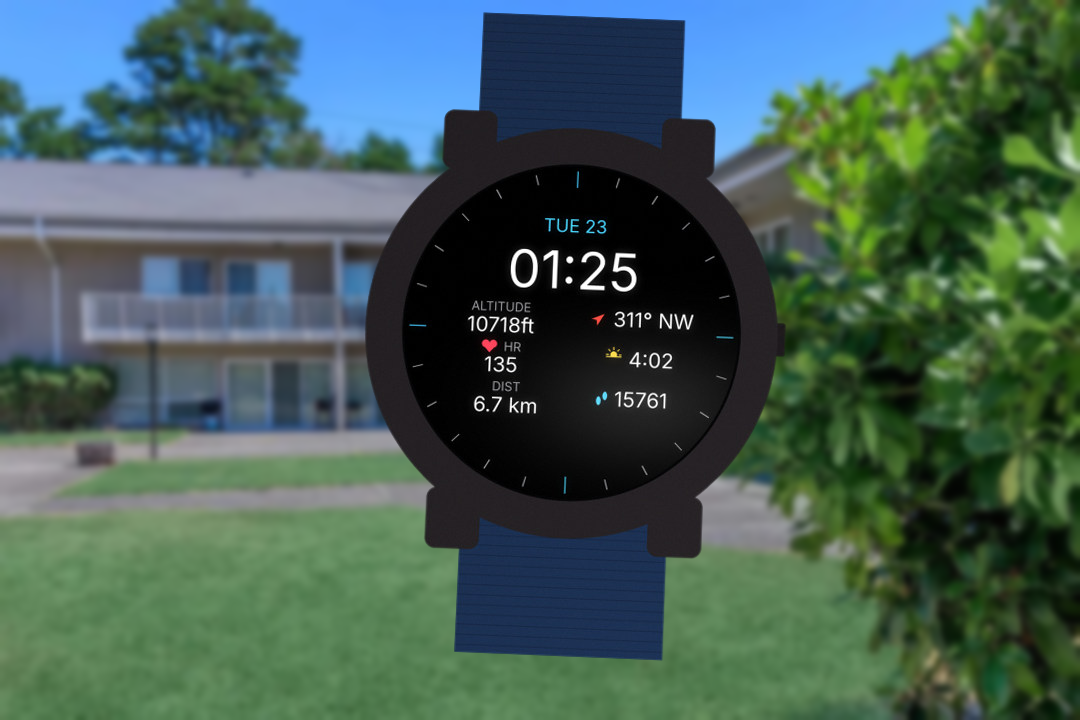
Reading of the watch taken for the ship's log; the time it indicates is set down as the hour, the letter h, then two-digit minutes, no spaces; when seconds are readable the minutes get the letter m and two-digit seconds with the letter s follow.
1h25
